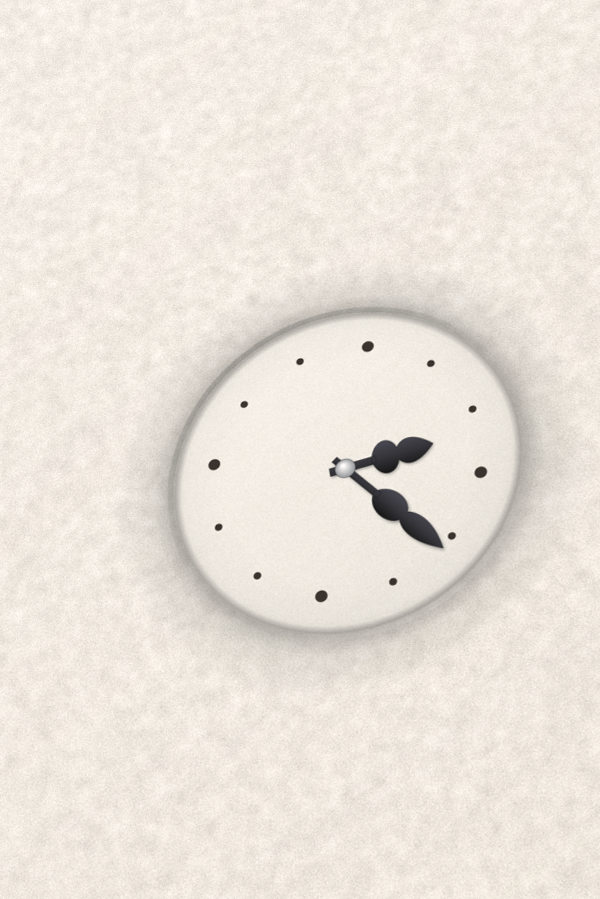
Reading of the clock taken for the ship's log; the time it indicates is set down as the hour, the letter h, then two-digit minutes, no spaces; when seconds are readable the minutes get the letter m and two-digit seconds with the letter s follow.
2h21
